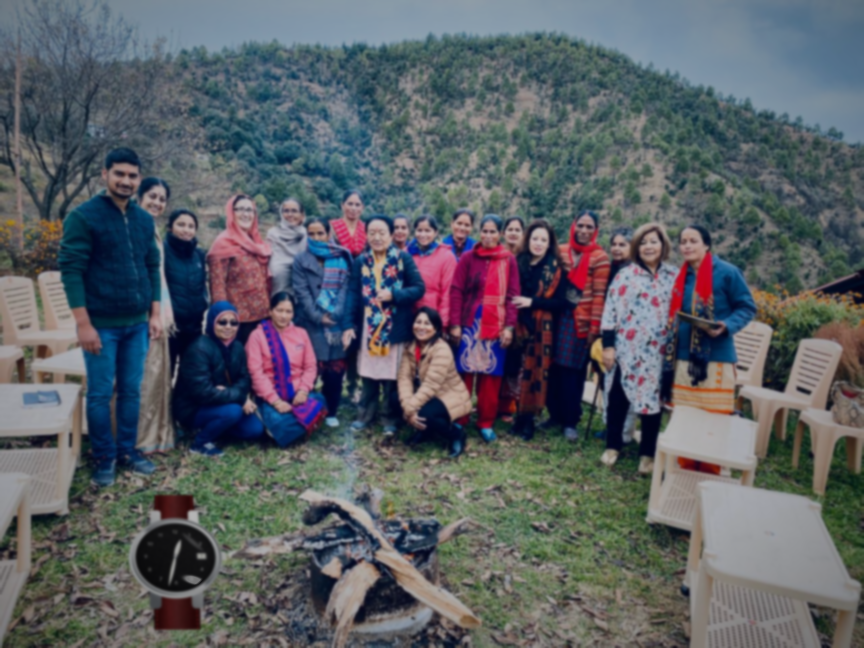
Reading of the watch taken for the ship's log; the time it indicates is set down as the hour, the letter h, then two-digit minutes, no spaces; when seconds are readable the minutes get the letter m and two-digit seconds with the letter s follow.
12h32
